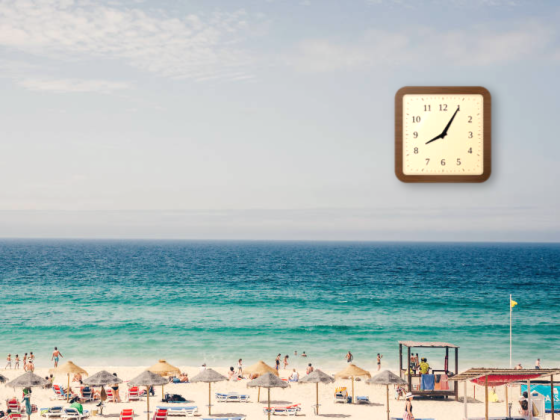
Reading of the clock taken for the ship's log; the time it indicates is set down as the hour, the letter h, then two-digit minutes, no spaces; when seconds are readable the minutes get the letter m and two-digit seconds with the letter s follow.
8h05
